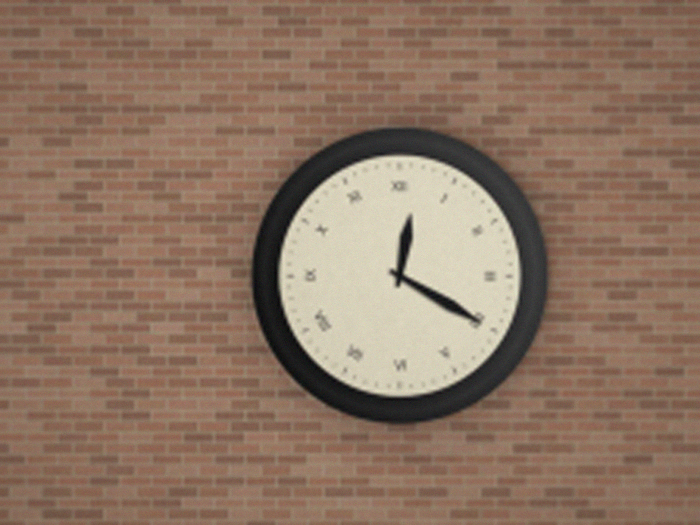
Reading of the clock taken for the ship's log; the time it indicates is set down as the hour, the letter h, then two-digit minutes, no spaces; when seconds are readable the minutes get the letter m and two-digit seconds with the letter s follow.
12h20
